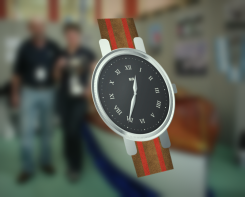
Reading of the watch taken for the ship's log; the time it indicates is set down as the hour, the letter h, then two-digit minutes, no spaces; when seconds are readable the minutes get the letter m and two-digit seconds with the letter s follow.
12h35
